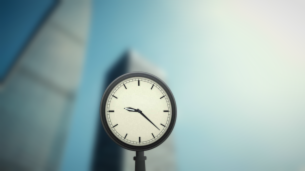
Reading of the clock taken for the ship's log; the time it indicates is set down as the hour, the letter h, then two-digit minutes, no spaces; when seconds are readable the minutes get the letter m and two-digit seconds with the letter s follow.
9h22
